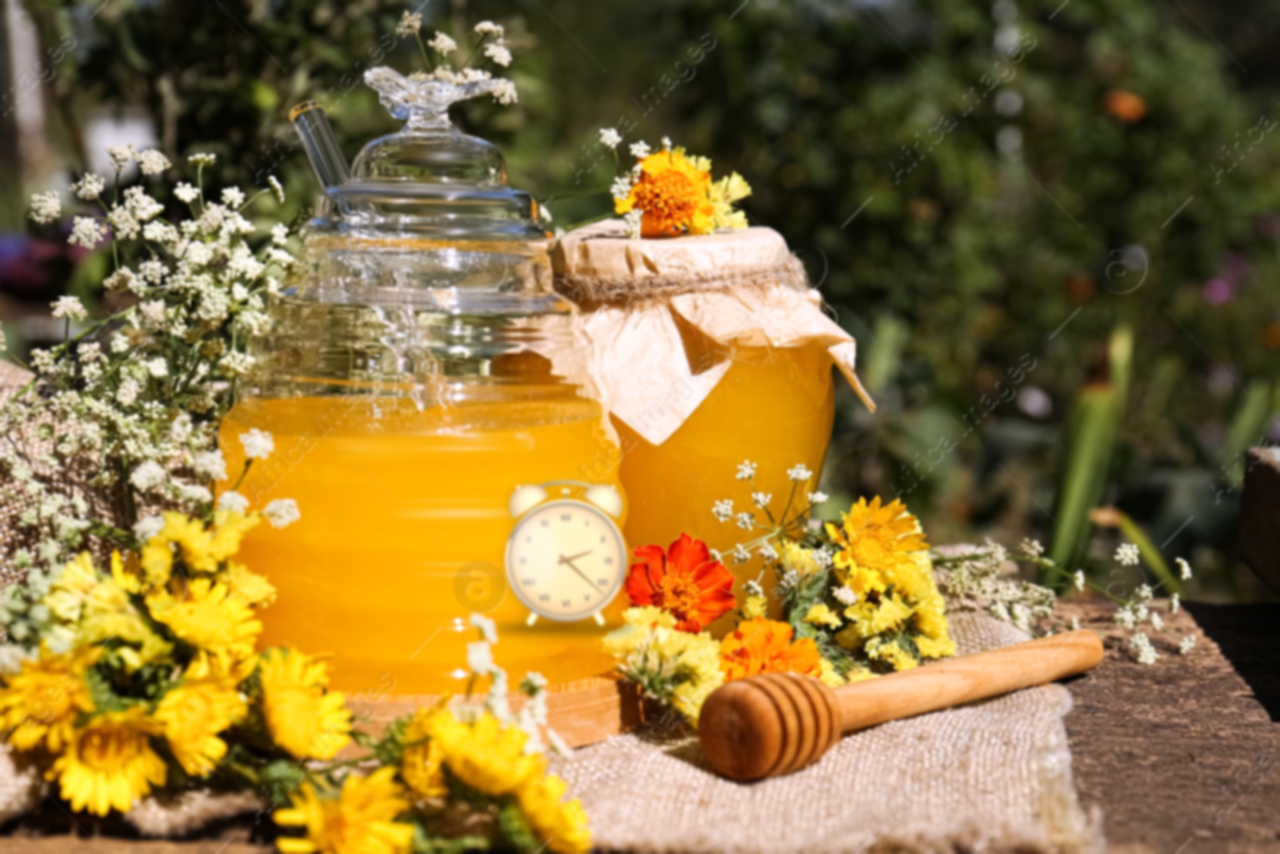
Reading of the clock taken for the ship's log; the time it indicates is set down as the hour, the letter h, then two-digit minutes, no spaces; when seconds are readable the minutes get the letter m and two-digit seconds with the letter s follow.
2h22
